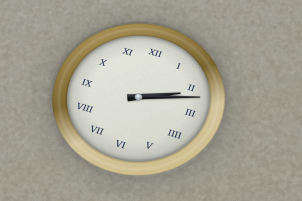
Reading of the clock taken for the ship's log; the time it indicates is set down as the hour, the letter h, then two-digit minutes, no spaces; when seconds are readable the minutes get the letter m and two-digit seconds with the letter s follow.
2h12
